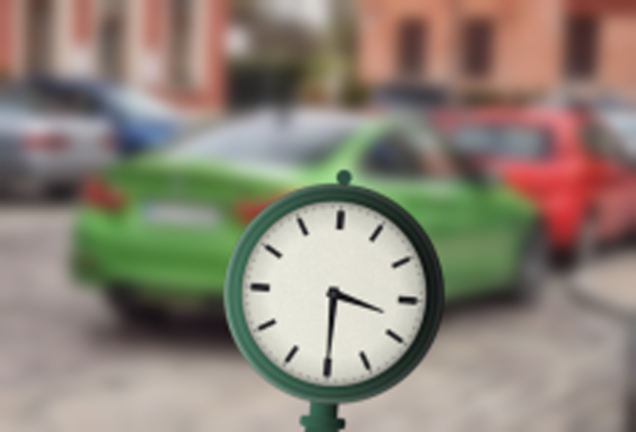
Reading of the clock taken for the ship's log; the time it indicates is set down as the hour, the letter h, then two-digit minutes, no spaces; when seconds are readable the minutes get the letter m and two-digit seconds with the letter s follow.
3h30
